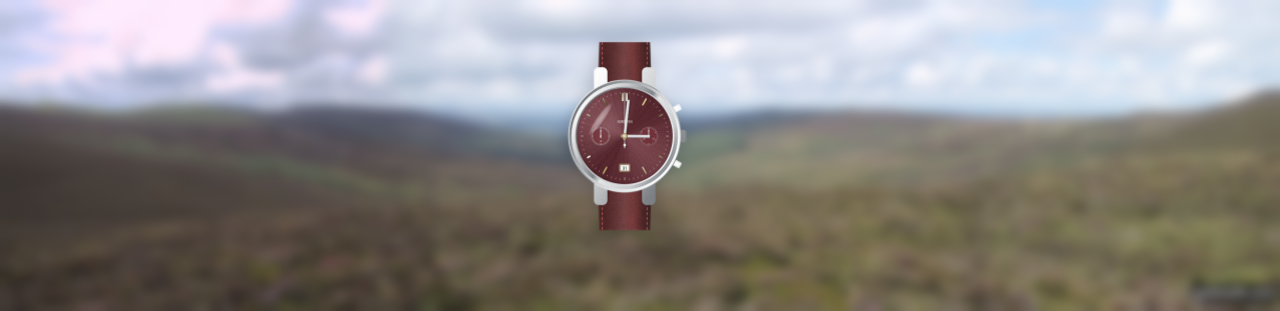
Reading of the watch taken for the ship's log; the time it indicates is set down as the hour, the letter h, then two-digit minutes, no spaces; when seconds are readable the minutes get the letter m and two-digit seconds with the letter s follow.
3h01
